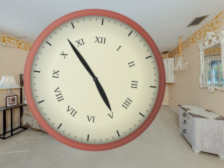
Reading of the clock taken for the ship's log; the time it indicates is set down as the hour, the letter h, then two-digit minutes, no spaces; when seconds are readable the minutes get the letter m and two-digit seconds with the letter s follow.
4h53
